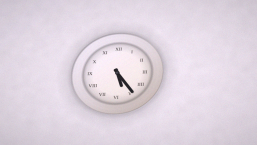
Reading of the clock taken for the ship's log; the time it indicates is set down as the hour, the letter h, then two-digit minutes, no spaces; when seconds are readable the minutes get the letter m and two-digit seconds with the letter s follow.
5h24
